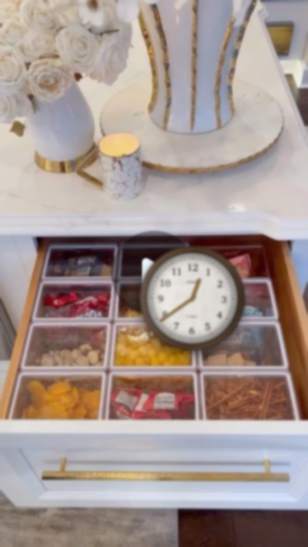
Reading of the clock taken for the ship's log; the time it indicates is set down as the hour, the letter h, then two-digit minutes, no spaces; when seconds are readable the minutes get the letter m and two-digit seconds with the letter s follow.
12h39
